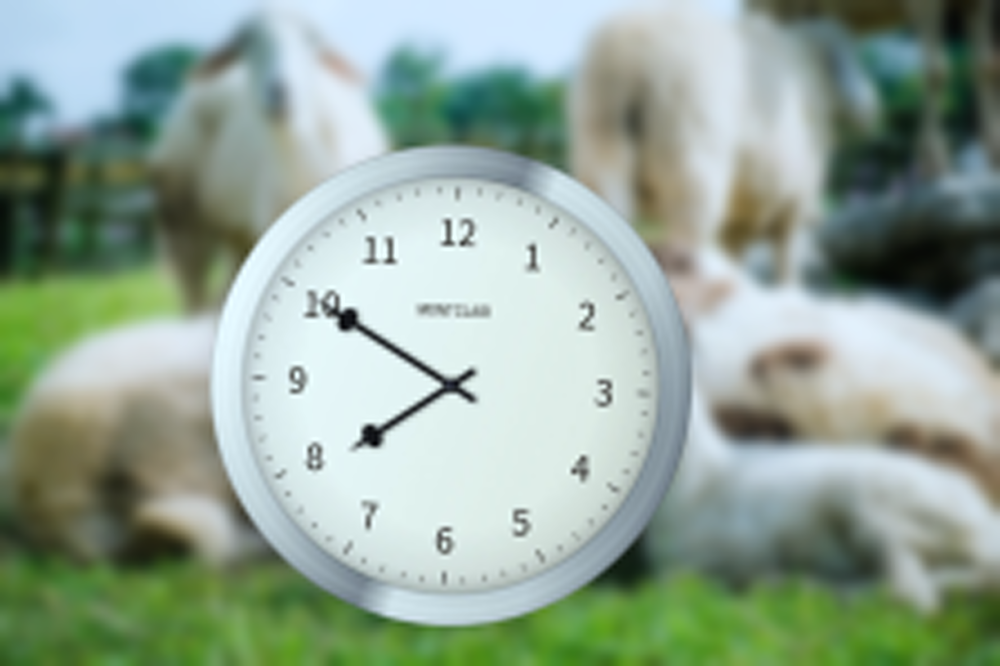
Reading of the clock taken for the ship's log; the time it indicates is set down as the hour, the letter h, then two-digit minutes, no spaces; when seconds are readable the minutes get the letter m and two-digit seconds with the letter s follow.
7h50
